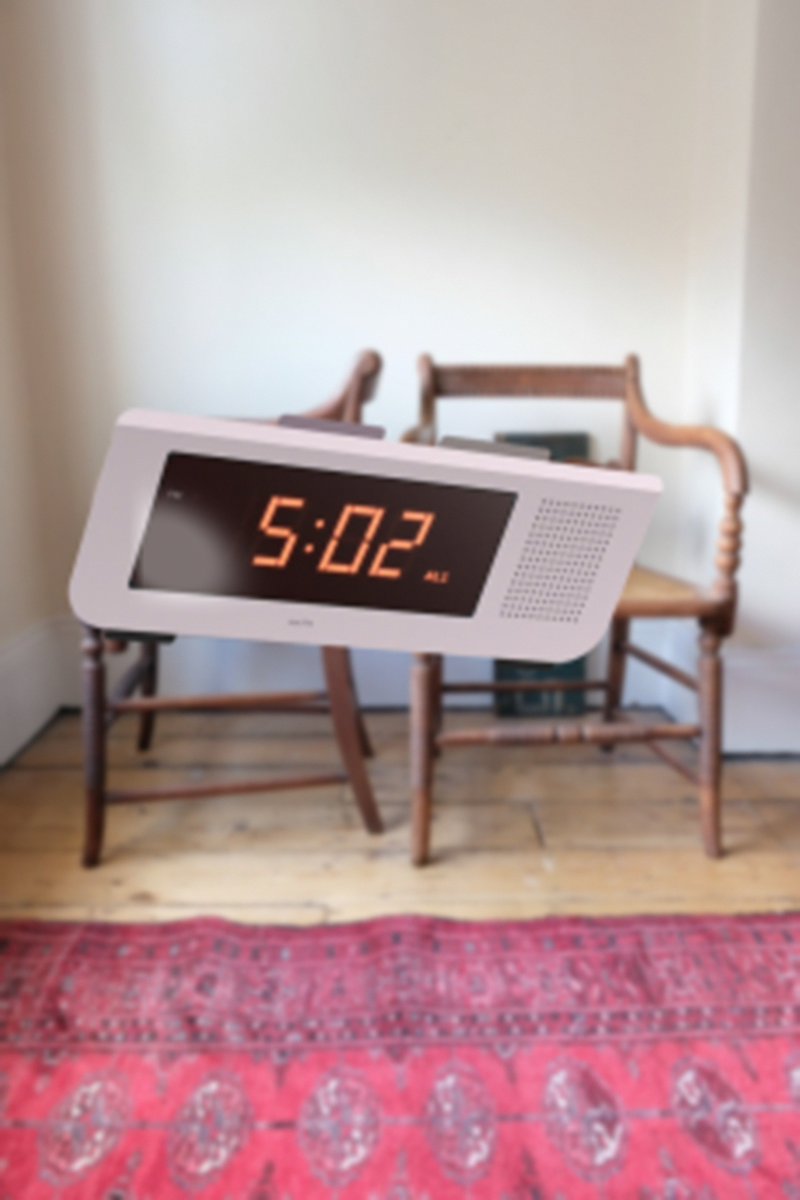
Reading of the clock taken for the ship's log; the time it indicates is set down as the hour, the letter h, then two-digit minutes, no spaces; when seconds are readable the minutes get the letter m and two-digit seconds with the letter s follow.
5h02
